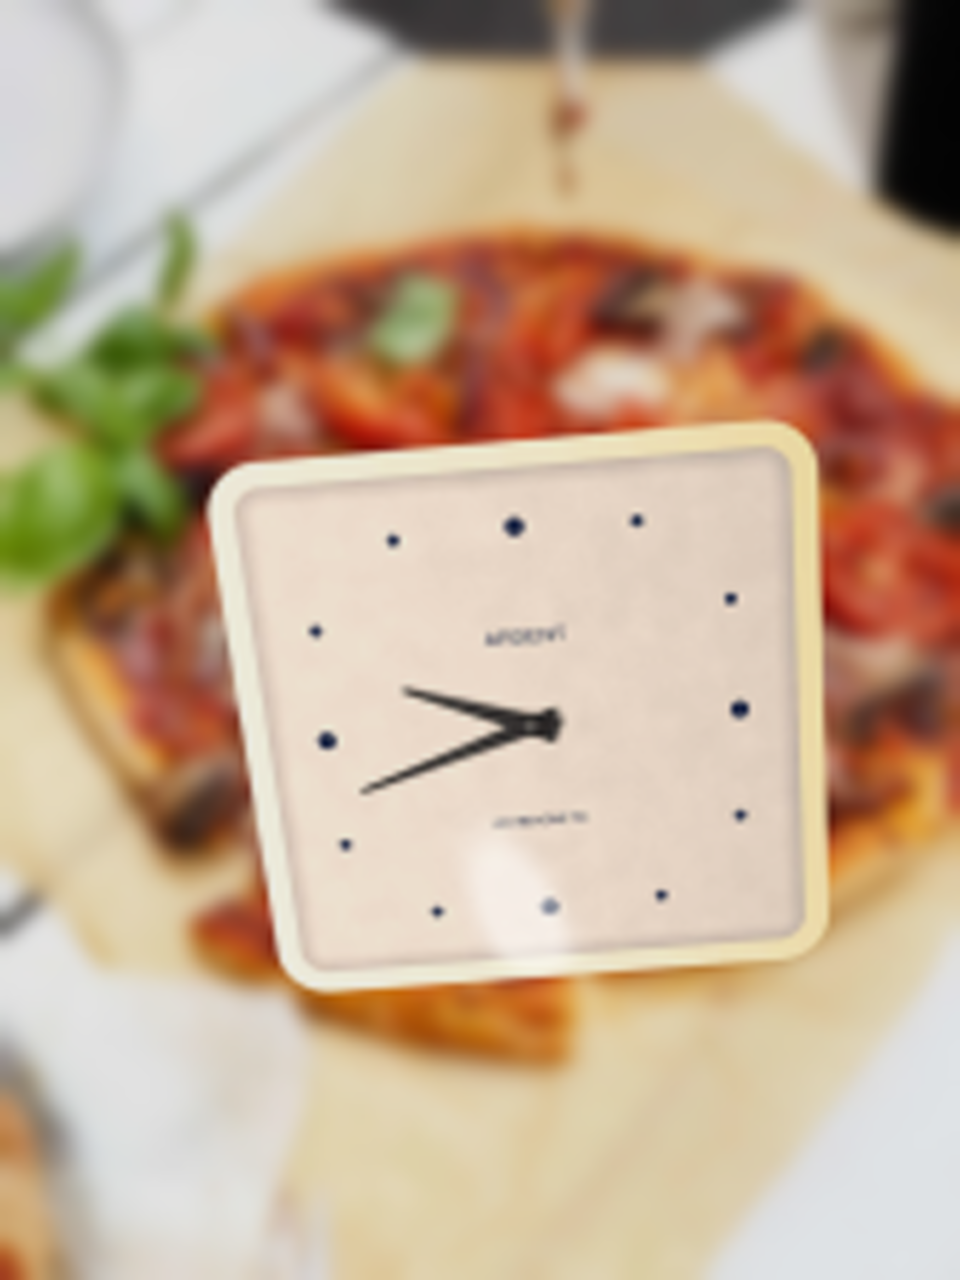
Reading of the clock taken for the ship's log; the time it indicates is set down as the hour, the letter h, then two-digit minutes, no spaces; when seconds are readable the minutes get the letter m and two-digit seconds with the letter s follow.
9h42
